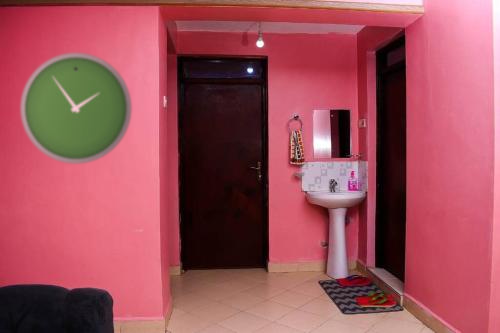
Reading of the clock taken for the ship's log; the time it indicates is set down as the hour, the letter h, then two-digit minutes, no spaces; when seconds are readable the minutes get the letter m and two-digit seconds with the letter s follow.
1h54
